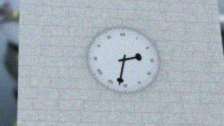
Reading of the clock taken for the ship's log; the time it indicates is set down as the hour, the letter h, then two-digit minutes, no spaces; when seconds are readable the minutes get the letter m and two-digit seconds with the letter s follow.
2h32
